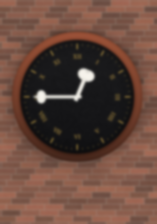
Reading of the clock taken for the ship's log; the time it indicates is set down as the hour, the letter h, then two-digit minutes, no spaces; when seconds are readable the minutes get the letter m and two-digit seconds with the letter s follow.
12h45
